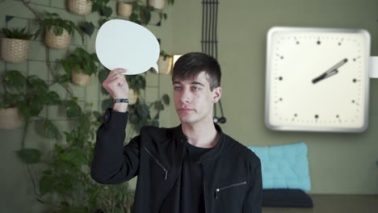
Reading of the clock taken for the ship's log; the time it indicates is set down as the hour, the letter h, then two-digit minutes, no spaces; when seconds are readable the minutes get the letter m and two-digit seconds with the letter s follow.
2h09
